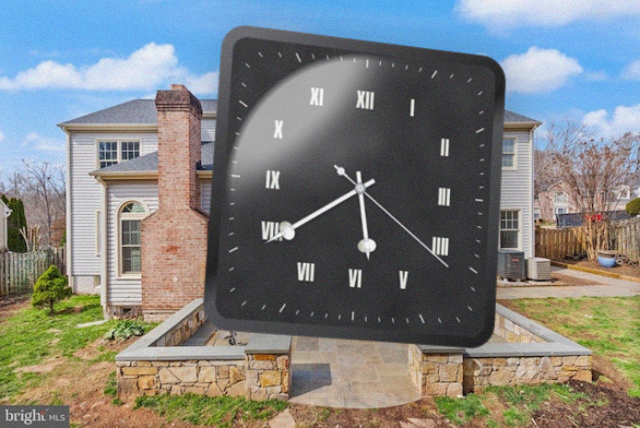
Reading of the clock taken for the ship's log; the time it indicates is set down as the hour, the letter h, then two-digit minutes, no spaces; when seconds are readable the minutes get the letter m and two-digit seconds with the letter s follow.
5h39m21s
